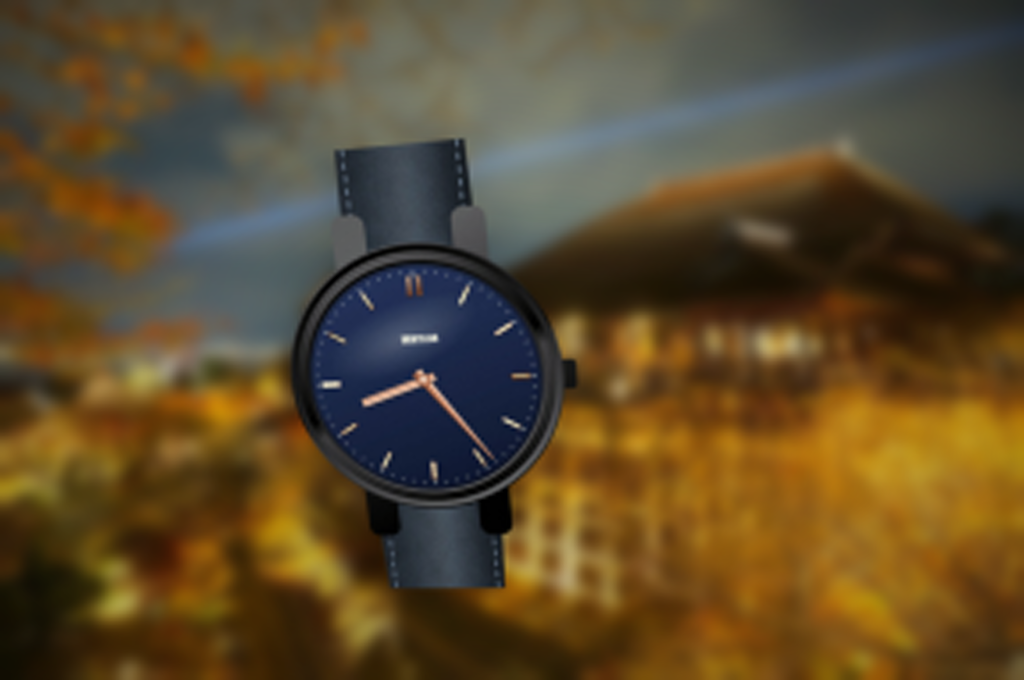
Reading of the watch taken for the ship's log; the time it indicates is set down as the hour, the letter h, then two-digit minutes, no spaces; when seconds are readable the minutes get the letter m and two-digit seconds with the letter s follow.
8h24
